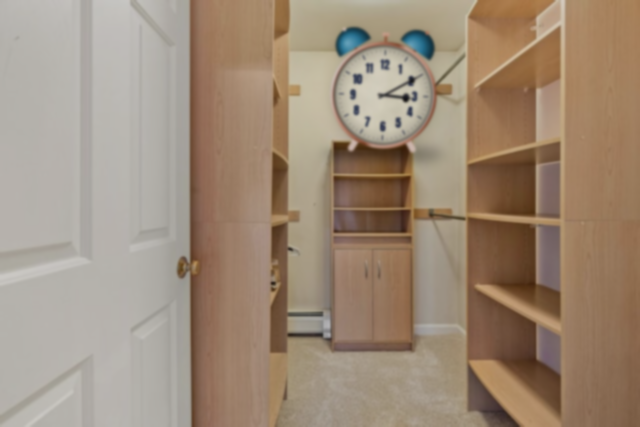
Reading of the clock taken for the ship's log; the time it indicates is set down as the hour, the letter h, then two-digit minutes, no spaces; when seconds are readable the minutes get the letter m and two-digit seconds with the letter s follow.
3h10
